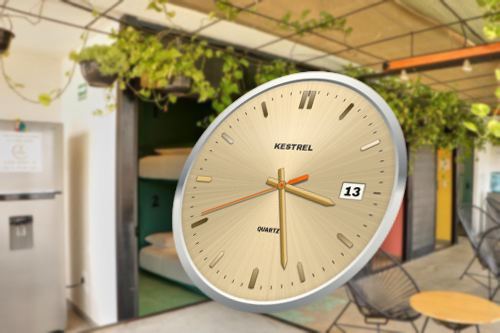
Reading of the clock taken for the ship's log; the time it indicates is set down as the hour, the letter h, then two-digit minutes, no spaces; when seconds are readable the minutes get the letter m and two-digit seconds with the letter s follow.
3h26m41s
